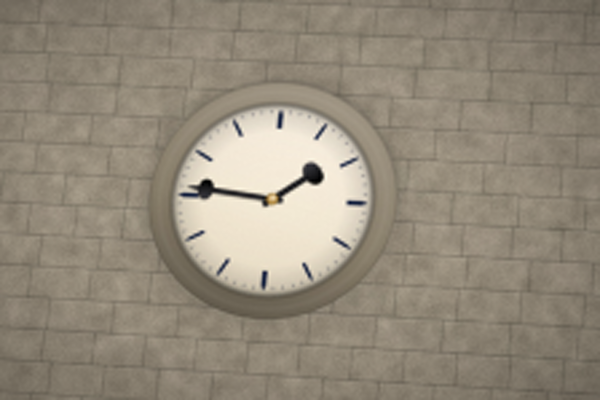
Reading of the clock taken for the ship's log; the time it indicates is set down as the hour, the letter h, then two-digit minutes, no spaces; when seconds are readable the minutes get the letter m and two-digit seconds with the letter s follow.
1h46
